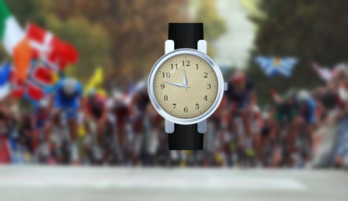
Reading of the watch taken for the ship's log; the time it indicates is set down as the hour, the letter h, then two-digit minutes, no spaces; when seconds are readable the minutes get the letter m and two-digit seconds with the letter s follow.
11h47
